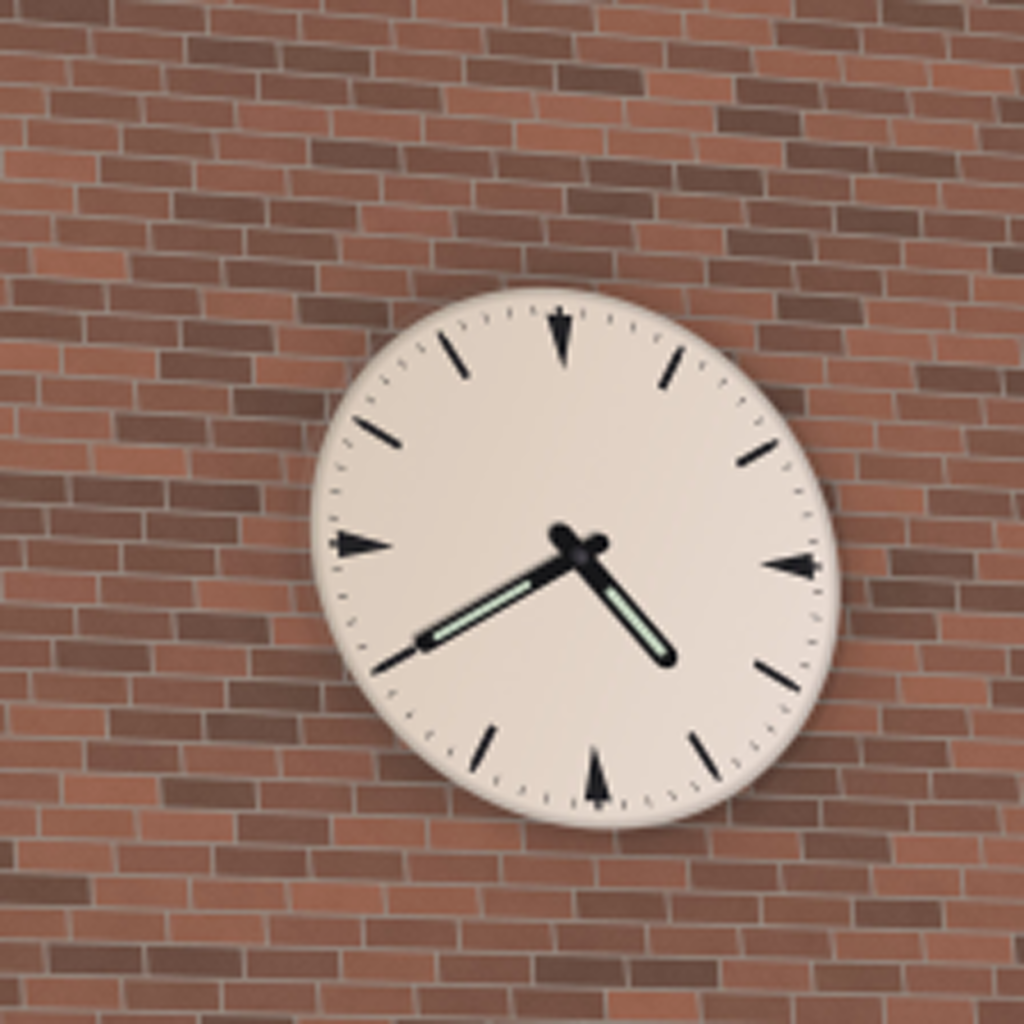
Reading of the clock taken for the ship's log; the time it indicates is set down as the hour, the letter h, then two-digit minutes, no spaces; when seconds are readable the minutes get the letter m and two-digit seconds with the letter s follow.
4h40
